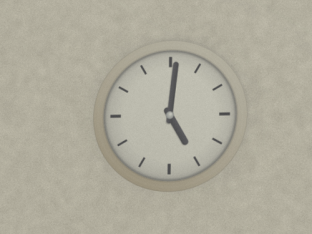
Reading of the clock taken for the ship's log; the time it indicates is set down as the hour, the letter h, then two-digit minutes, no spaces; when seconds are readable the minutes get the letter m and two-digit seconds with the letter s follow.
5h01
